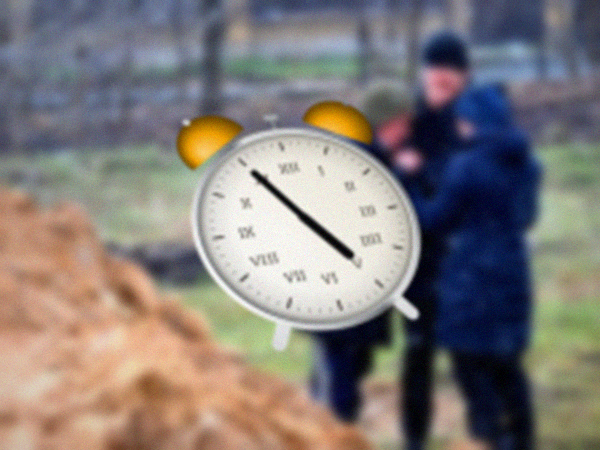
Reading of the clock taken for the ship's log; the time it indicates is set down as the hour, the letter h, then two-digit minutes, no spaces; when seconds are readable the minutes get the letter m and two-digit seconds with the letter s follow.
4h55
